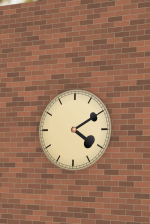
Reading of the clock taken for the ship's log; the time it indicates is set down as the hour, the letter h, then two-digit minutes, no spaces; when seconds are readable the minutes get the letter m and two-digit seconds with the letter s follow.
4h10
